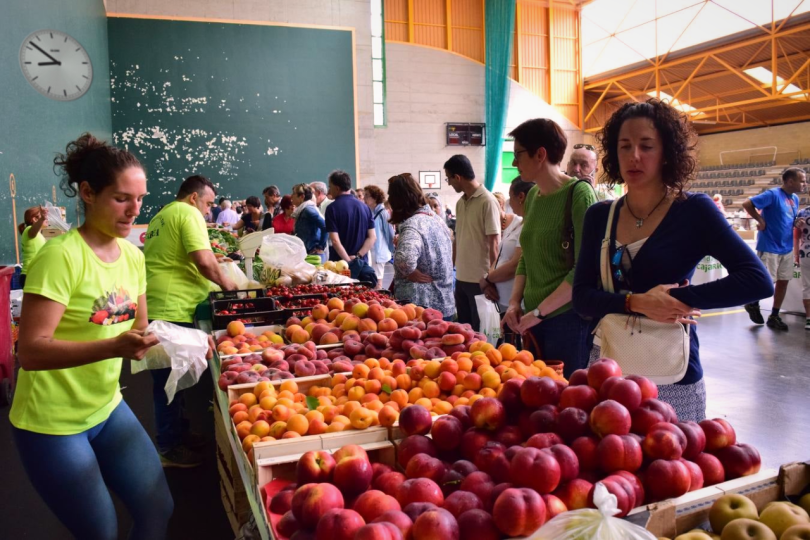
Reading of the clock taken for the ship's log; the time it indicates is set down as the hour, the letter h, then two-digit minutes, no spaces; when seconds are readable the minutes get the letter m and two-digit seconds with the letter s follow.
8h52
